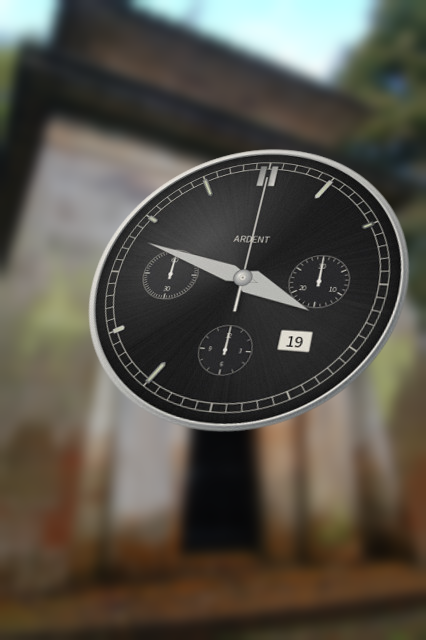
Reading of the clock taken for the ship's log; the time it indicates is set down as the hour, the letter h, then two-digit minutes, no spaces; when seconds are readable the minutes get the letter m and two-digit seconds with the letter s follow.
3h48
